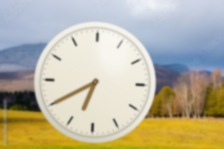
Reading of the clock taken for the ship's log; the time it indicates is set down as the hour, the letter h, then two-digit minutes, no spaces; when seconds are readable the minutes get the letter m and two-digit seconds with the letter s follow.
6h40
